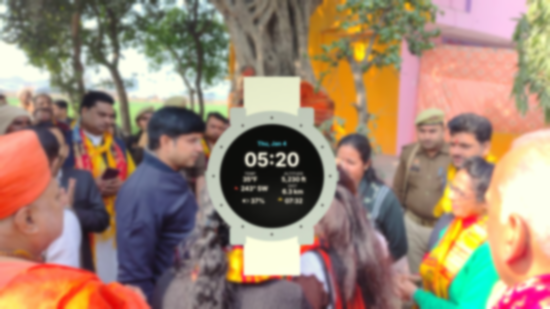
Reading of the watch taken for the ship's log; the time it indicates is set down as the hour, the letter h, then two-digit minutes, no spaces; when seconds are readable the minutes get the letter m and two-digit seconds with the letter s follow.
5h20
